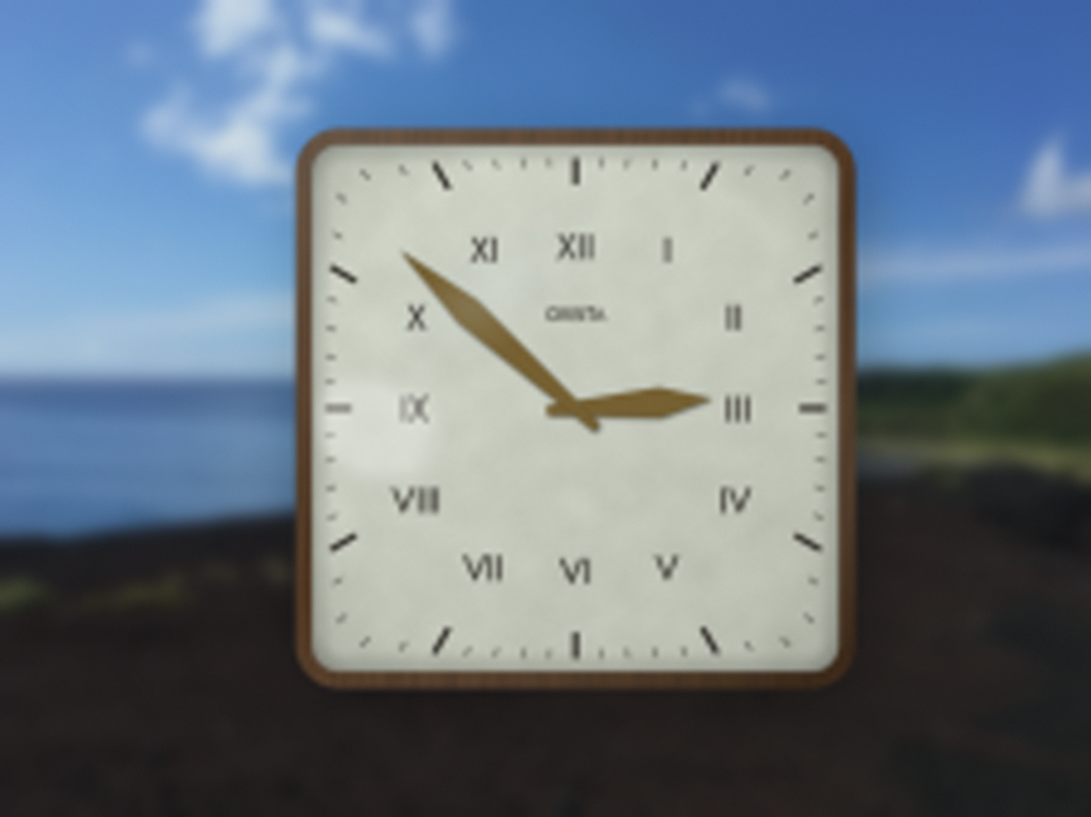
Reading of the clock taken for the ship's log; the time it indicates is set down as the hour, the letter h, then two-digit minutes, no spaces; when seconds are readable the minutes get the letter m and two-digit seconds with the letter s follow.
2h52
